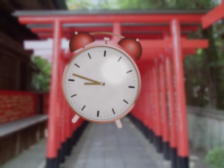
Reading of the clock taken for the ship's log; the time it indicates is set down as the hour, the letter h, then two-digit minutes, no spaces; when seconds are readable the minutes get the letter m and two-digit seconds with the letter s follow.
8h47
